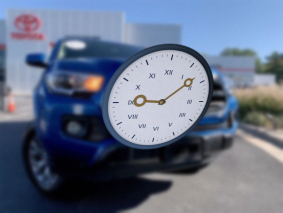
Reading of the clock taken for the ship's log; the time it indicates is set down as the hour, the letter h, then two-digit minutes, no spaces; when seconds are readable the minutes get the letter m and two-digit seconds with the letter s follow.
9h08
